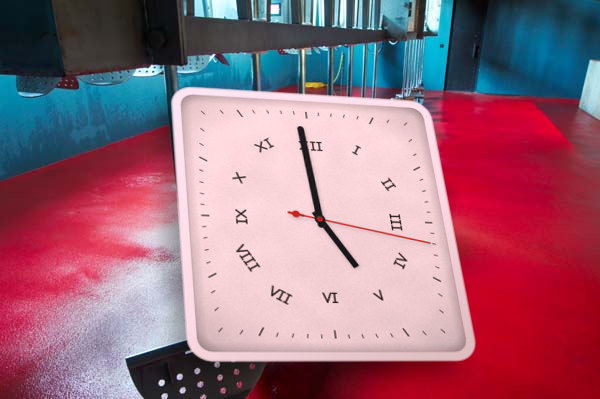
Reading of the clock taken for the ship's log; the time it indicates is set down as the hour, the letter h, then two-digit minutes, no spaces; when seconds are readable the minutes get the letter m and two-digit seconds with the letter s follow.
4h59m17s
